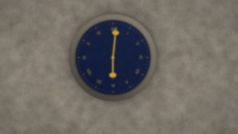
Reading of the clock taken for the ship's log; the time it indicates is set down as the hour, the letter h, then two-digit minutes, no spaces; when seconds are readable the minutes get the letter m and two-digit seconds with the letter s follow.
6h01
